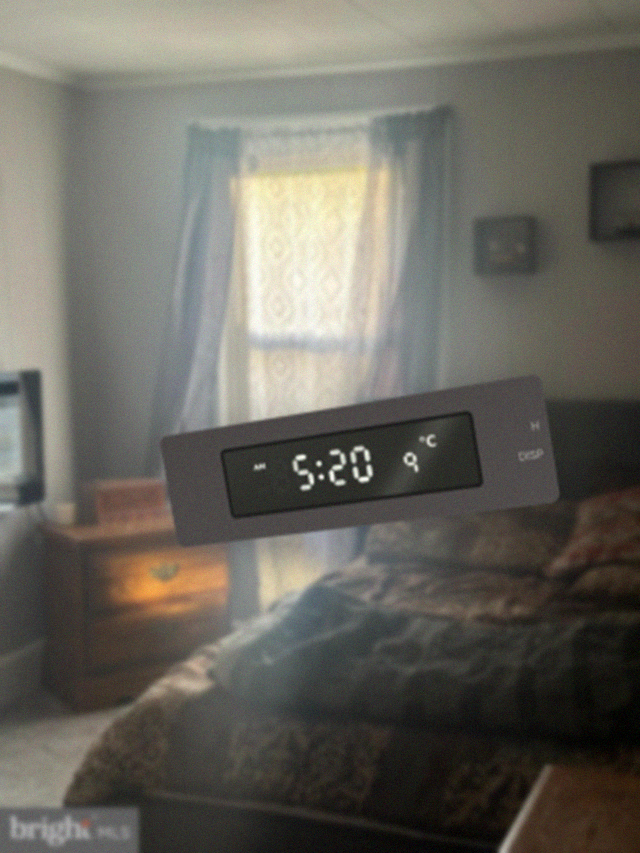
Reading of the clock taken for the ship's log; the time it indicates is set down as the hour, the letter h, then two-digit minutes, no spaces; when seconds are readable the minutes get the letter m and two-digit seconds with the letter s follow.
5h20
